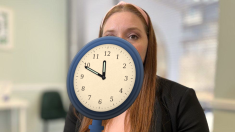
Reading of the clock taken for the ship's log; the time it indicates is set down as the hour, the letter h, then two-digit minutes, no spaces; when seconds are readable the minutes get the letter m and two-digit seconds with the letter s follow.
11h49
